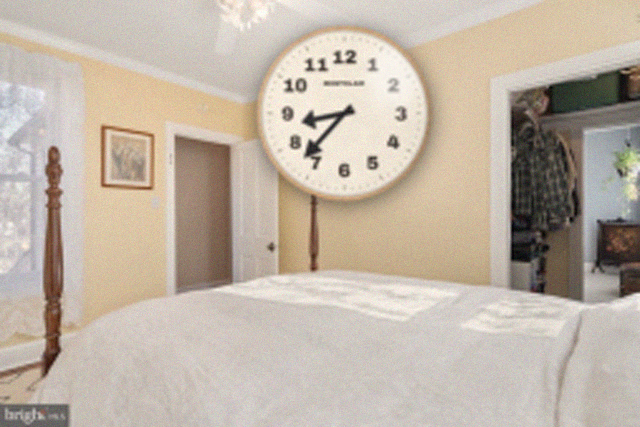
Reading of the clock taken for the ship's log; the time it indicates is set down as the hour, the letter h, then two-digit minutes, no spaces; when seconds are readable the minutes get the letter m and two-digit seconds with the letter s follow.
8h37
